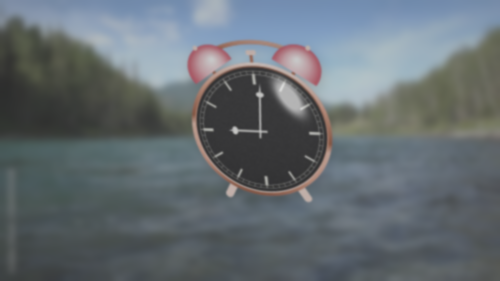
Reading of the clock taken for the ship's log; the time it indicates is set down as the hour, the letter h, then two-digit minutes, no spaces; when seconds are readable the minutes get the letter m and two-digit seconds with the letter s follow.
9h01
